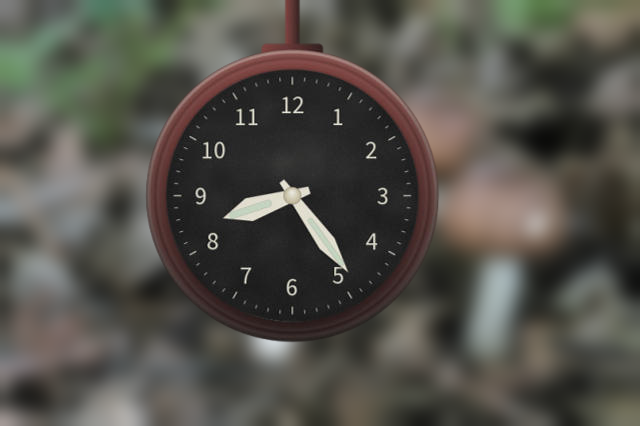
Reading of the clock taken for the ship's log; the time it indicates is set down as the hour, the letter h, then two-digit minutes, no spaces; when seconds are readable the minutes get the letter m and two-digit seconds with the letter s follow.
8h24
